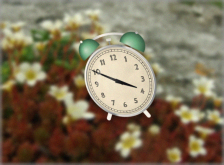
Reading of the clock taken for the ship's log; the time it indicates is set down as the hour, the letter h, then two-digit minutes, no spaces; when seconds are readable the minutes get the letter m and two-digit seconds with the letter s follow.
3h50
